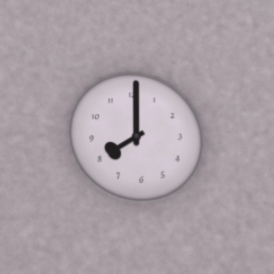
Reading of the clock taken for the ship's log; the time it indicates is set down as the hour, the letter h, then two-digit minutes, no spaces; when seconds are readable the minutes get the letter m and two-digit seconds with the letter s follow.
8h01
